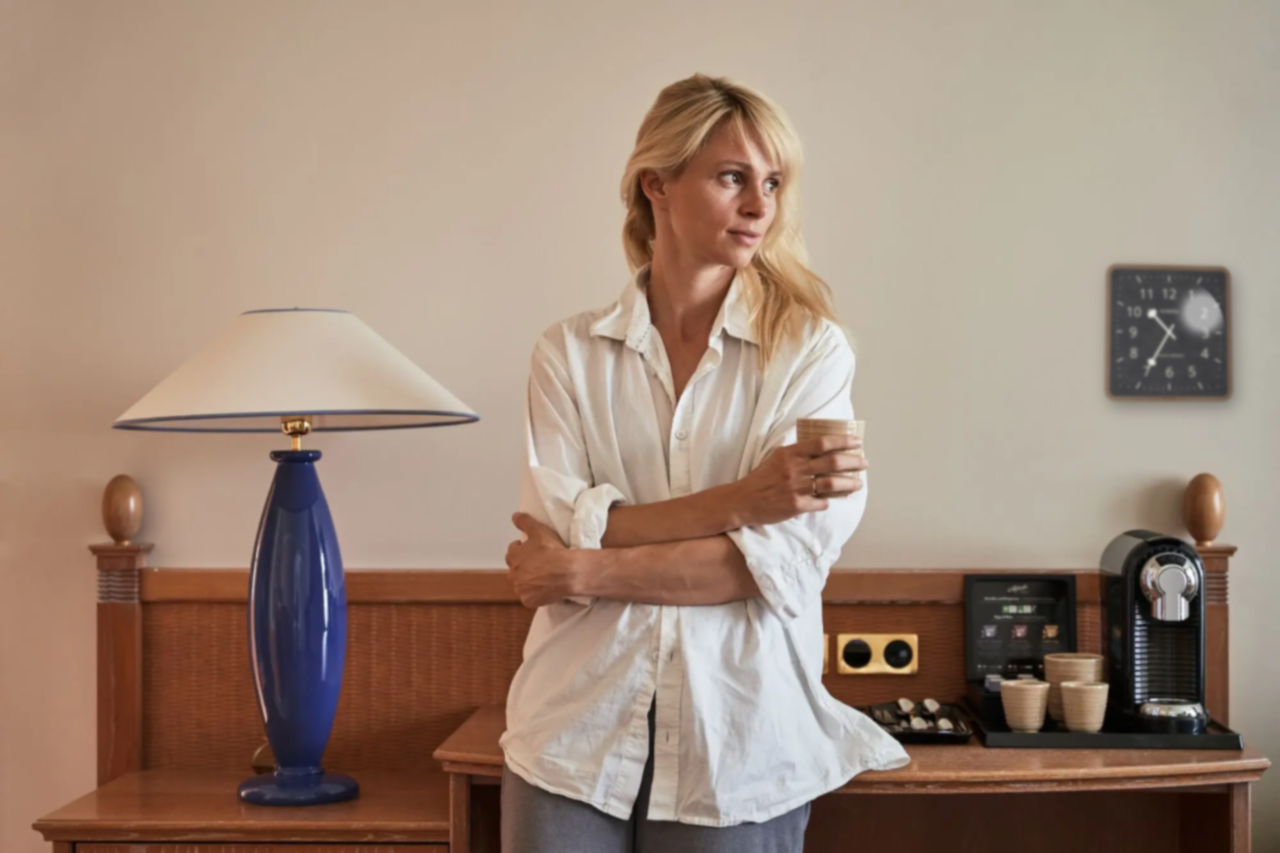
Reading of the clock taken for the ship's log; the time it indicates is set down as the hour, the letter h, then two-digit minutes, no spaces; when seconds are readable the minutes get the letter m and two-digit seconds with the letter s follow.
10h35
